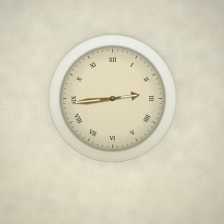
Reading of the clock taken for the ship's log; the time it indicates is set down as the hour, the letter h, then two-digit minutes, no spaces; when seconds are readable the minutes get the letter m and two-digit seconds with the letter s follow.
2h44
